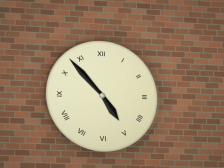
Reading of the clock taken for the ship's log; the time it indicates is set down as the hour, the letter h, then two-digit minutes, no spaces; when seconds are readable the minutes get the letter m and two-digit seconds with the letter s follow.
4h53
